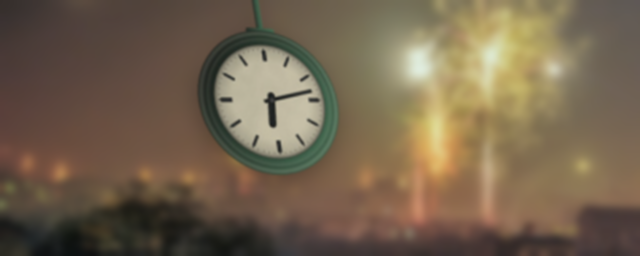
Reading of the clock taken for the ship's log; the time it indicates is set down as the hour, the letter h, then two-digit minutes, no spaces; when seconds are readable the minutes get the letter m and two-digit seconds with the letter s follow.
6h13
